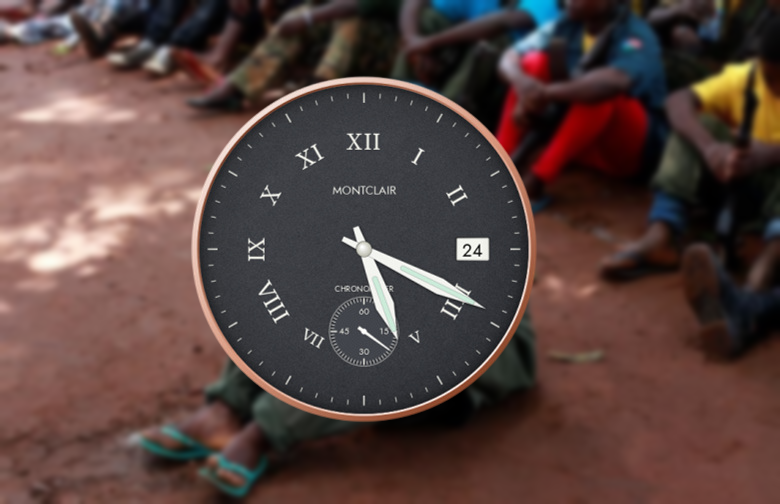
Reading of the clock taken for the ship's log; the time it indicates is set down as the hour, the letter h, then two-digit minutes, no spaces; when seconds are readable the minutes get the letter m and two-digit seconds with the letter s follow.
5h19m21s
